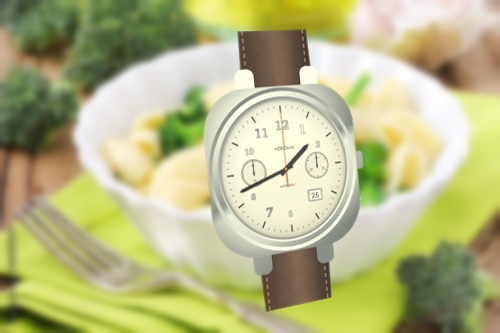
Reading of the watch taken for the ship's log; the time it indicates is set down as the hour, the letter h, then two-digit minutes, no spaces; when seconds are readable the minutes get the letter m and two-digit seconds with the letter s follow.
1h42
